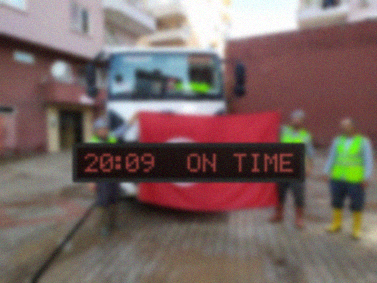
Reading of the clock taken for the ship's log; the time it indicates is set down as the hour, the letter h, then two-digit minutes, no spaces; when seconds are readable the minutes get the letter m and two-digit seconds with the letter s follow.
20h09
